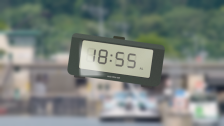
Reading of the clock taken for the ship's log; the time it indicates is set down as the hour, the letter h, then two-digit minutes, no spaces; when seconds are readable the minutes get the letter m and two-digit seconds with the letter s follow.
18h55
